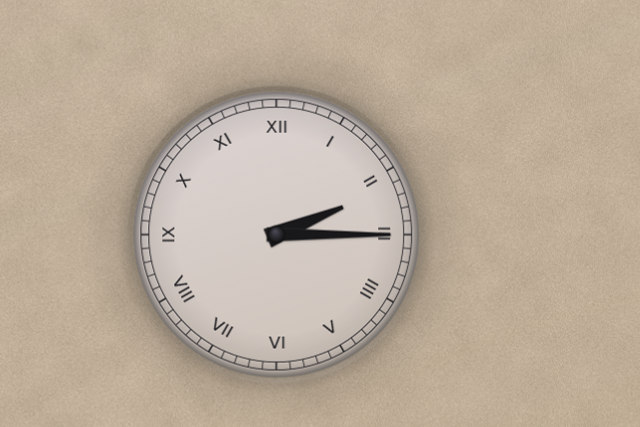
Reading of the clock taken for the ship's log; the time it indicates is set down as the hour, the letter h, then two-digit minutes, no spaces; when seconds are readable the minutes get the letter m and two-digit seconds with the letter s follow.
2h15
